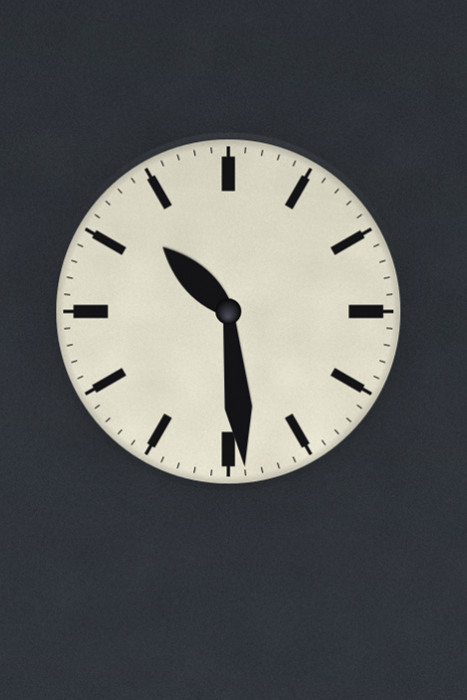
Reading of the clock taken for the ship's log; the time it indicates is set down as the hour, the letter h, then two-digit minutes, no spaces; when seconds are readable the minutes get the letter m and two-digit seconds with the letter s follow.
10h29
